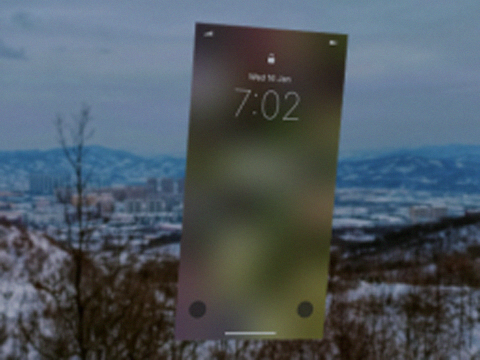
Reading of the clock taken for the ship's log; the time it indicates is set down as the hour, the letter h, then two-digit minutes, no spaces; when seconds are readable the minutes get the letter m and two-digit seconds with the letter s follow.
7h02
